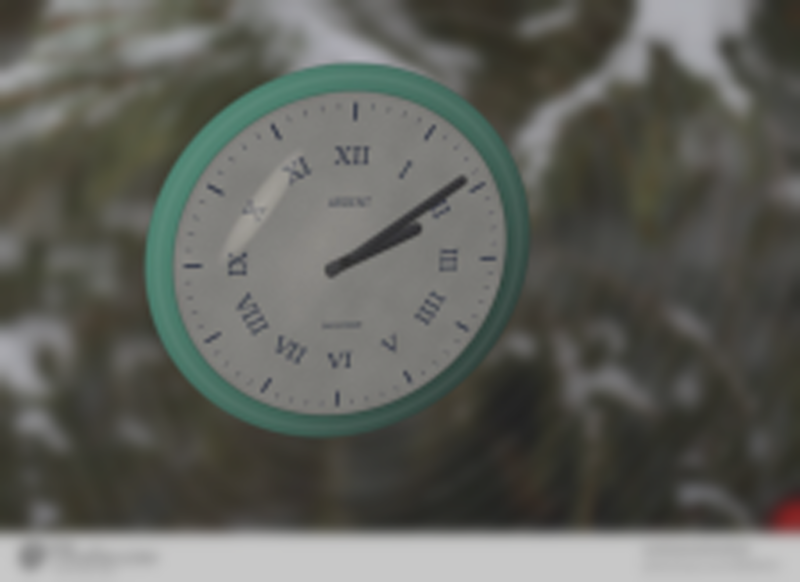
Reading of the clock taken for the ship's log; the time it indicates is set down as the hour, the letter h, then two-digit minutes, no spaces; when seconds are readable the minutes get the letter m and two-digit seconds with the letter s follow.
2h09
